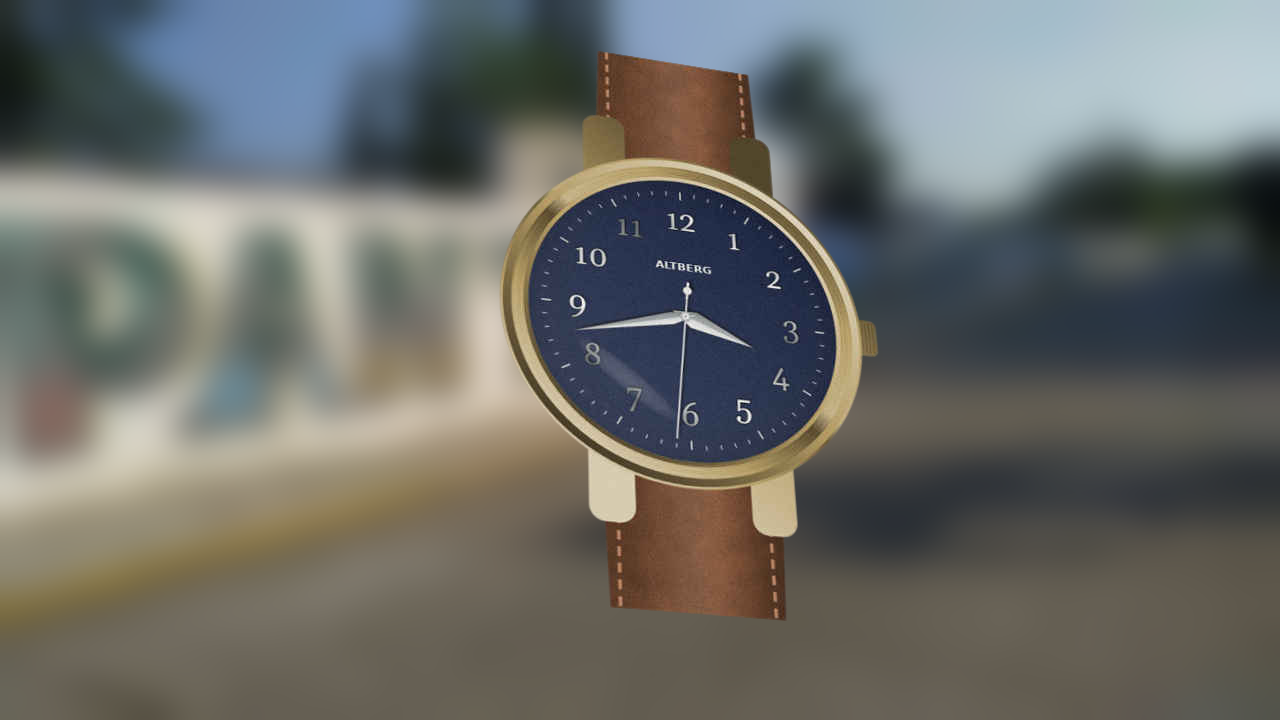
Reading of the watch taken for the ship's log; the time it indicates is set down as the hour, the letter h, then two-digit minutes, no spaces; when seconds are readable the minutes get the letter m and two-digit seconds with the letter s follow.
3h42m31s
